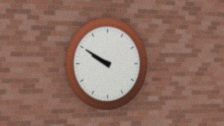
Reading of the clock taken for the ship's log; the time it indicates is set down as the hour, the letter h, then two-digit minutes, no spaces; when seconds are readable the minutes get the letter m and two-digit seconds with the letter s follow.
9h50
